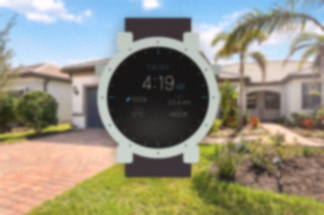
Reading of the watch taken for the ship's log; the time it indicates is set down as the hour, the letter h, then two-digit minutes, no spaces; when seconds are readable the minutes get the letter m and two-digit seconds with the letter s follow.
4h19
